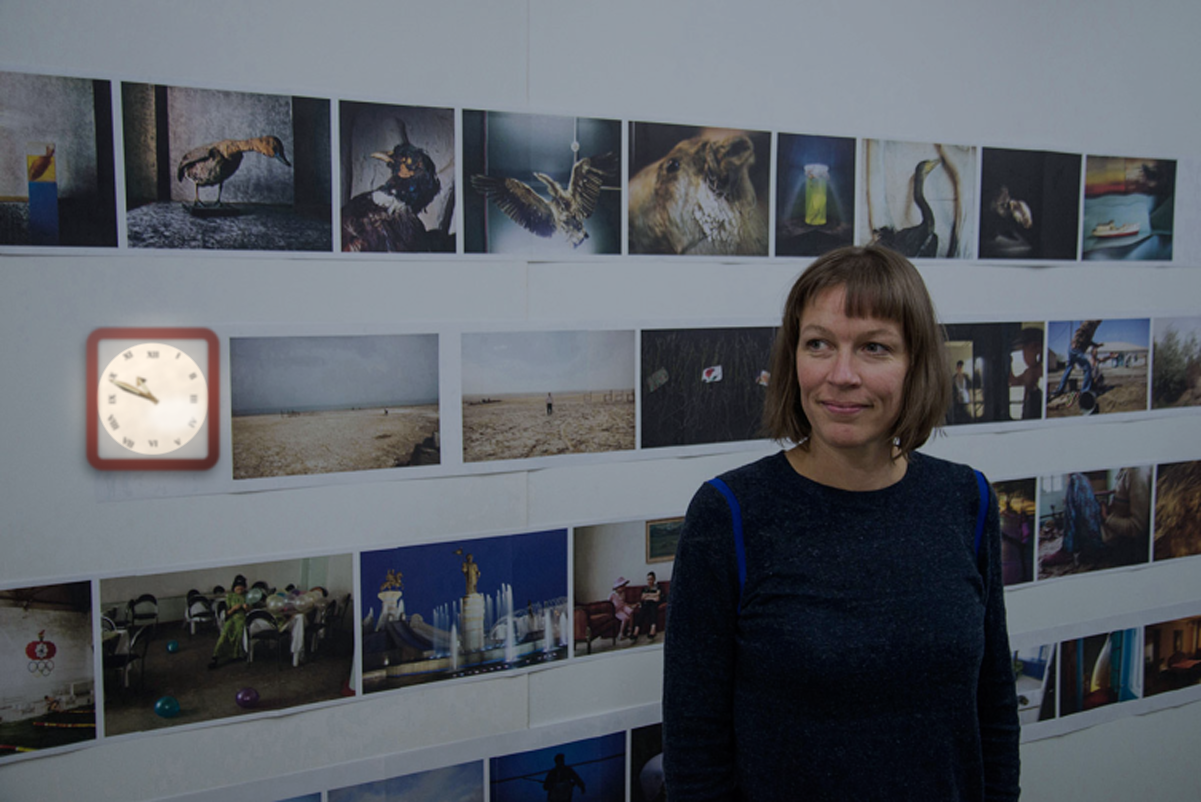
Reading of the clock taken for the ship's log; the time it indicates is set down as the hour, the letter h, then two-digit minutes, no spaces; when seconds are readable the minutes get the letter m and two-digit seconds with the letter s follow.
10h49
